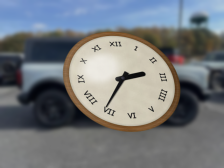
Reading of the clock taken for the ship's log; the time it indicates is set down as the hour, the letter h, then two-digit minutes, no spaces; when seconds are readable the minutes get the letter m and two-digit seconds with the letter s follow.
2h36
